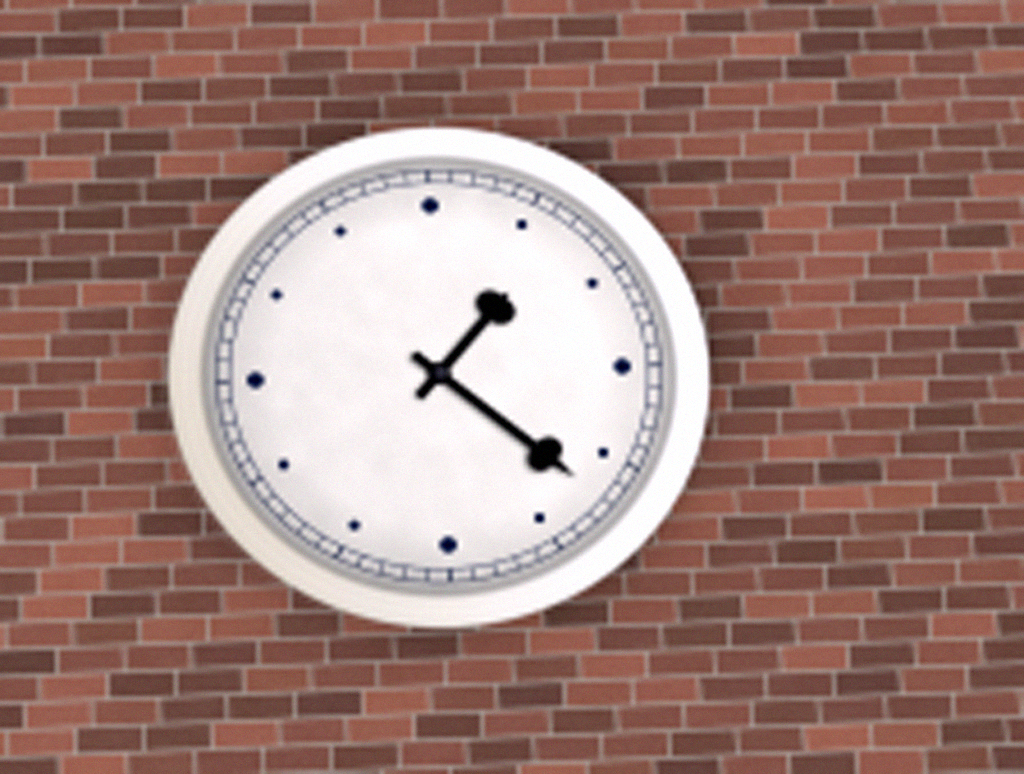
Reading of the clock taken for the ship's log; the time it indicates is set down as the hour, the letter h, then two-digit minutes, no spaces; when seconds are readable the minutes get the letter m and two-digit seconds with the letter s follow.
1h22
